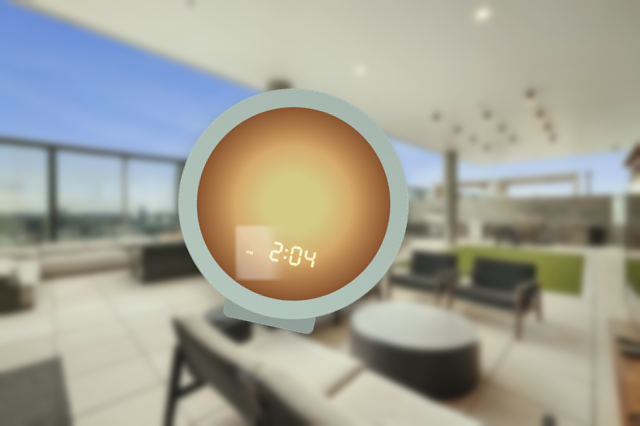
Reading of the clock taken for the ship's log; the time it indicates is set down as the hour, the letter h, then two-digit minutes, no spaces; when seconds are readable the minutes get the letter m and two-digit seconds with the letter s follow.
2h04
